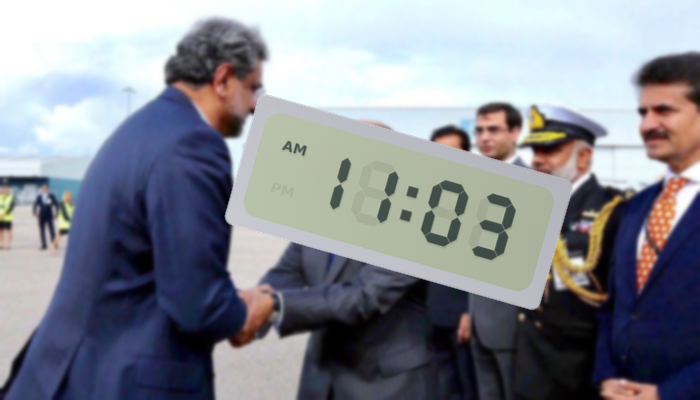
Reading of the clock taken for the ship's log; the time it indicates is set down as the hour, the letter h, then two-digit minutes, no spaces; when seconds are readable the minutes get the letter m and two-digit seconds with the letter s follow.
11h03
